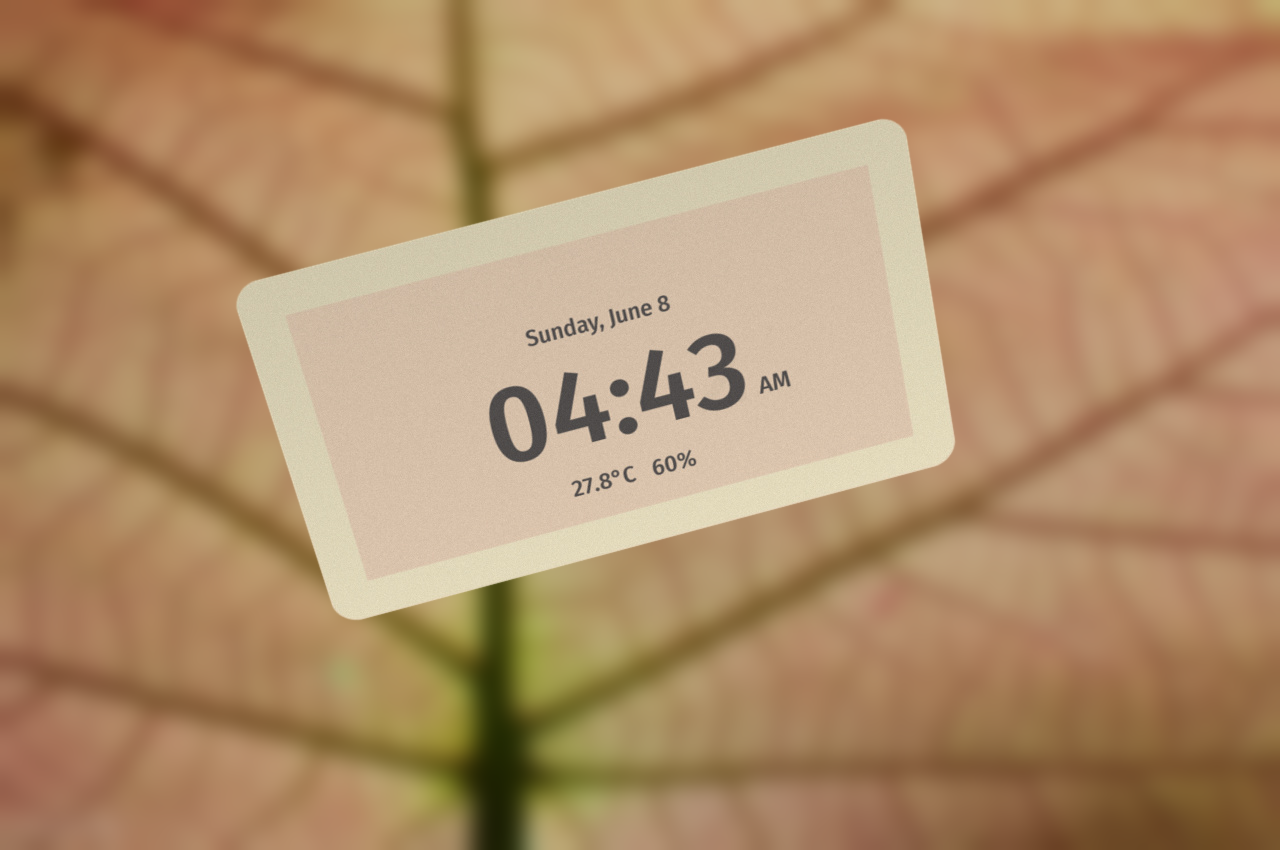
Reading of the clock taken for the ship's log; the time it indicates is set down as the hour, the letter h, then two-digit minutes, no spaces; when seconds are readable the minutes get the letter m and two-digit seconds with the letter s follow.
4h43
